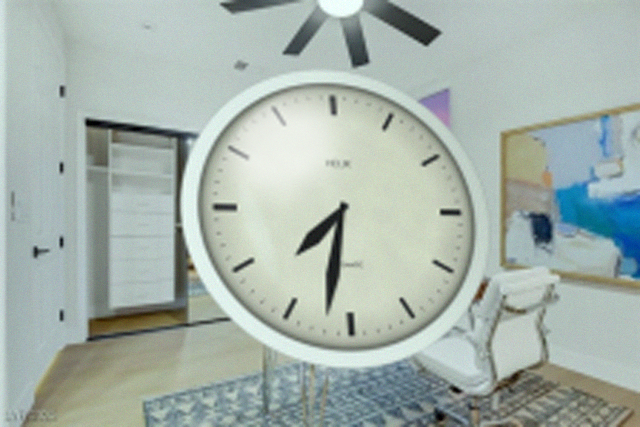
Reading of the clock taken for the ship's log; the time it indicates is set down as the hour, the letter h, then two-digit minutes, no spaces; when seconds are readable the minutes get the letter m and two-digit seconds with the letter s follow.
7h32
